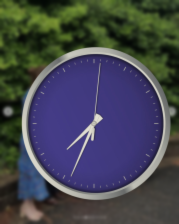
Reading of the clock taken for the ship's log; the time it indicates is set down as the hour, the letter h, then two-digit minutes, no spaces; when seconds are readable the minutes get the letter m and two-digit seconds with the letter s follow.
7h34m01s
